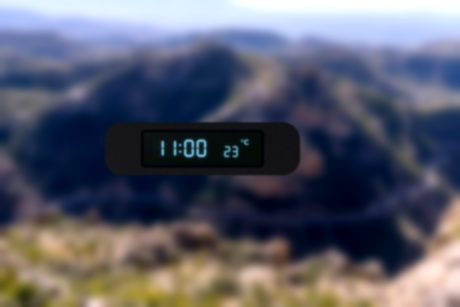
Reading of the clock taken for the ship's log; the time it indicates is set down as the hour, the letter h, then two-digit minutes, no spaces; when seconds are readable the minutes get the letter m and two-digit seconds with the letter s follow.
11h00
